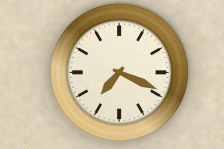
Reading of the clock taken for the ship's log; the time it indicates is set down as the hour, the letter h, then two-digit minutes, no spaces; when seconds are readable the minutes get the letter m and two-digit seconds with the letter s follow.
7h19
